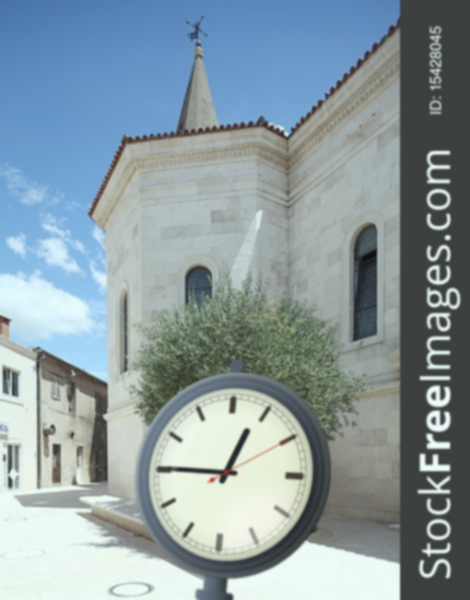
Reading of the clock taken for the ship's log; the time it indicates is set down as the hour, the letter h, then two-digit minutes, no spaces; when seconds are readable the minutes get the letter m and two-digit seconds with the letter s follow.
12h45m10s
